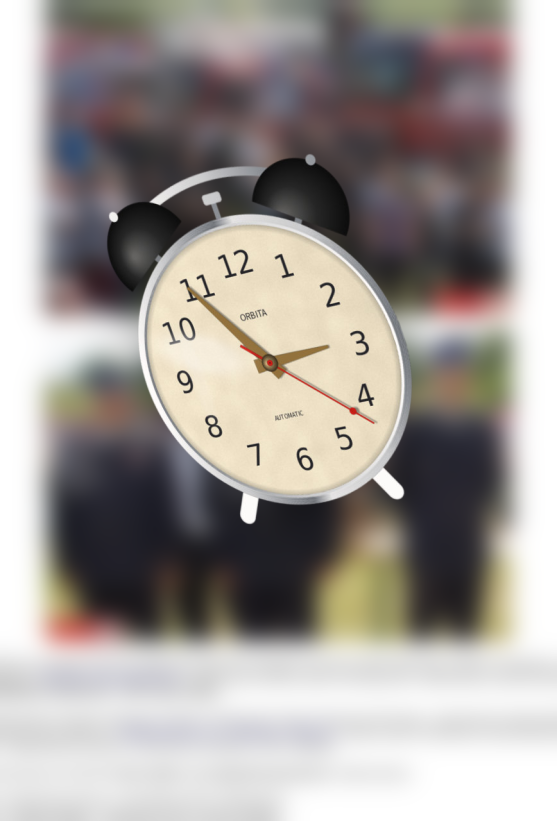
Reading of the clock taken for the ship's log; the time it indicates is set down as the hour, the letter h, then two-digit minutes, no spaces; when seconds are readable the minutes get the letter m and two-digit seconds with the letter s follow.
2h54m22s
